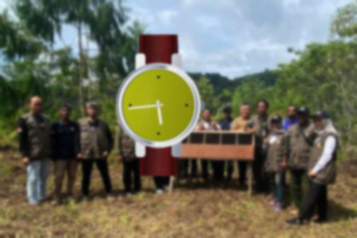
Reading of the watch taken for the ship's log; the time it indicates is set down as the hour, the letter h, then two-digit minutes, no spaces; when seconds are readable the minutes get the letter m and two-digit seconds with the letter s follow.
5h44
